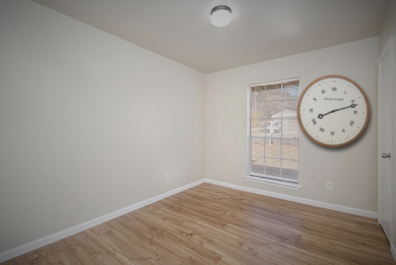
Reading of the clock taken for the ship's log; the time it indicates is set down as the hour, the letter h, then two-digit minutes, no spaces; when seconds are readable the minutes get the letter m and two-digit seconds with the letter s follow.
8h12
